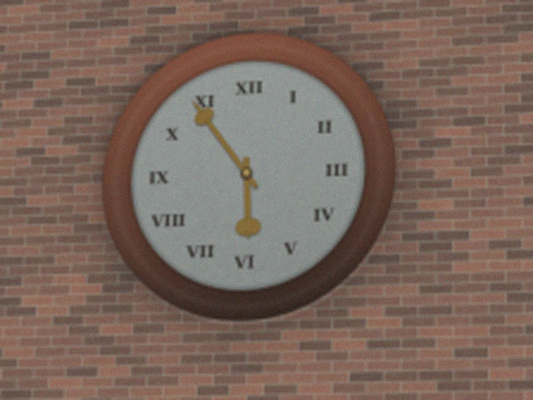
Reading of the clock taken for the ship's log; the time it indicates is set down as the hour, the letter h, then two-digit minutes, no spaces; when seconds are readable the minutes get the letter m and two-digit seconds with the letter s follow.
5h54
